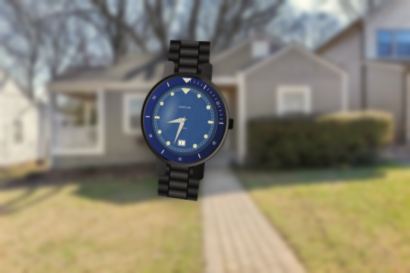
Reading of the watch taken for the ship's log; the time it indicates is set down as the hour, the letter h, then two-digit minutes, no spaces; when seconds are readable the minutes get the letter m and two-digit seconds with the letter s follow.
8h33
